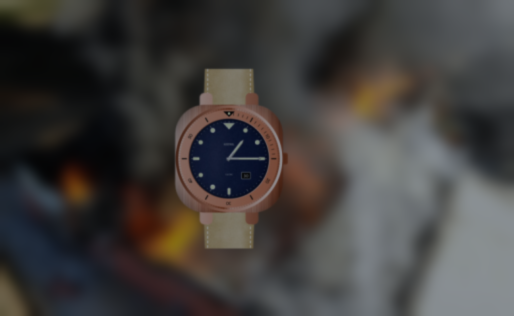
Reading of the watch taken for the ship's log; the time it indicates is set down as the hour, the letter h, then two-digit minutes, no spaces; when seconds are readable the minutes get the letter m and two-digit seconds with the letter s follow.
1h15
